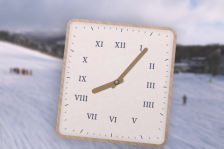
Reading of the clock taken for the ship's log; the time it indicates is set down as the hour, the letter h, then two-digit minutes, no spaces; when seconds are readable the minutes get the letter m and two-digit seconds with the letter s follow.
8h06
